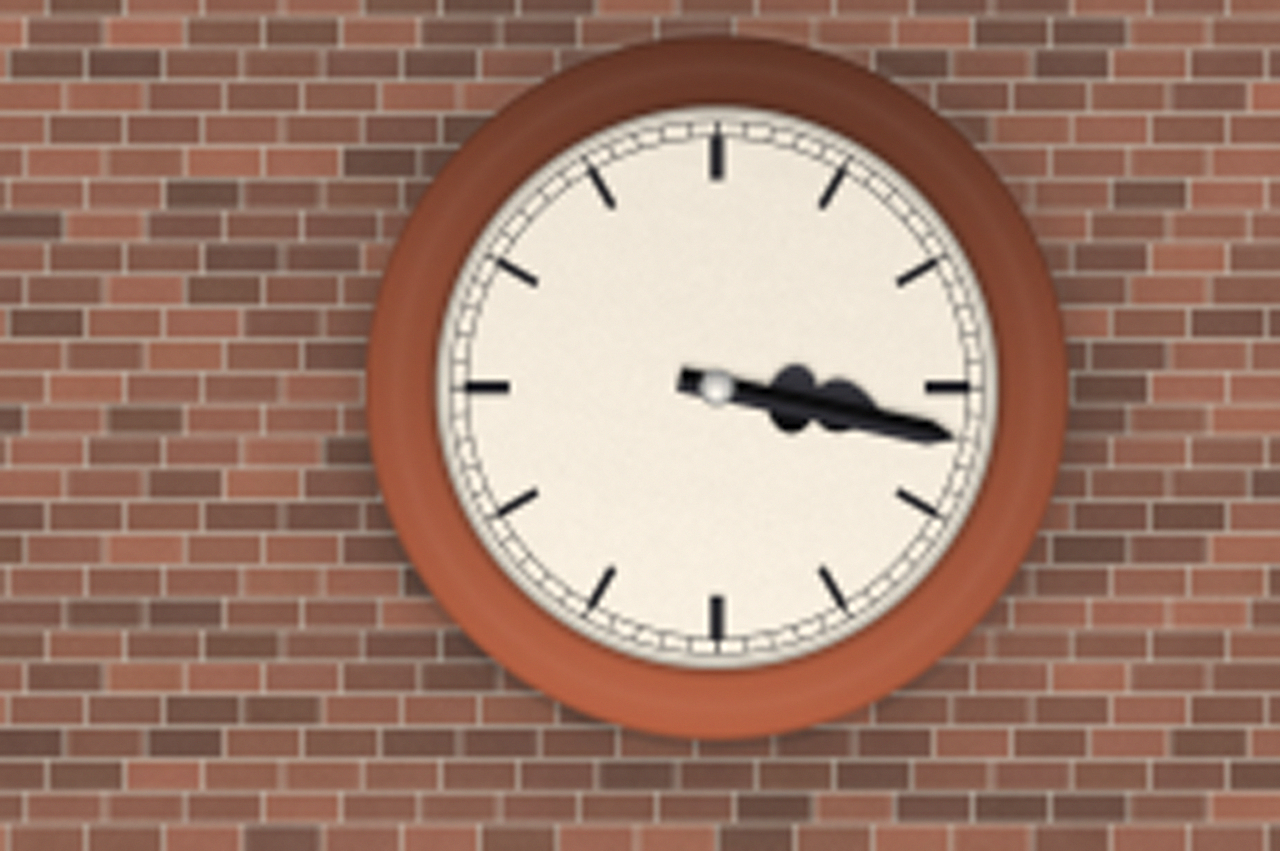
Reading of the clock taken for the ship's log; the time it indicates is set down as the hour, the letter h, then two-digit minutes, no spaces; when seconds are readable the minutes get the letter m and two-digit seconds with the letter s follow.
3h17
